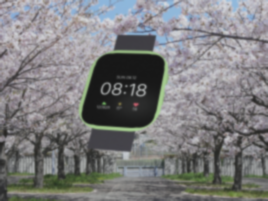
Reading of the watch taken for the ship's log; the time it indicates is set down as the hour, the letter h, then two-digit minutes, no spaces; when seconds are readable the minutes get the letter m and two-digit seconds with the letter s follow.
8h18
